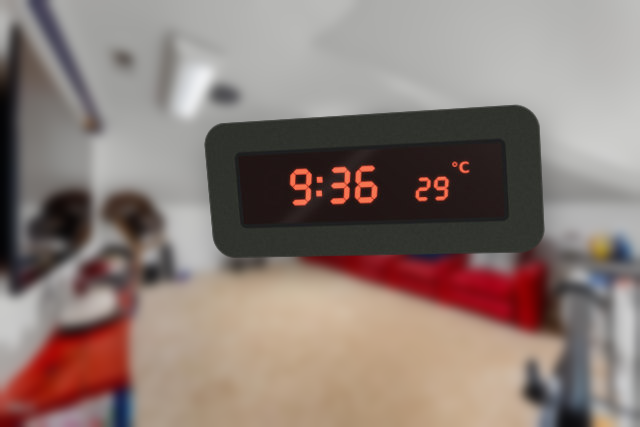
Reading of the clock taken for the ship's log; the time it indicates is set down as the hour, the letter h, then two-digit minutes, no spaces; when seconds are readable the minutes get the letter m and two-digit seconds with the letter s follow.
9h36
